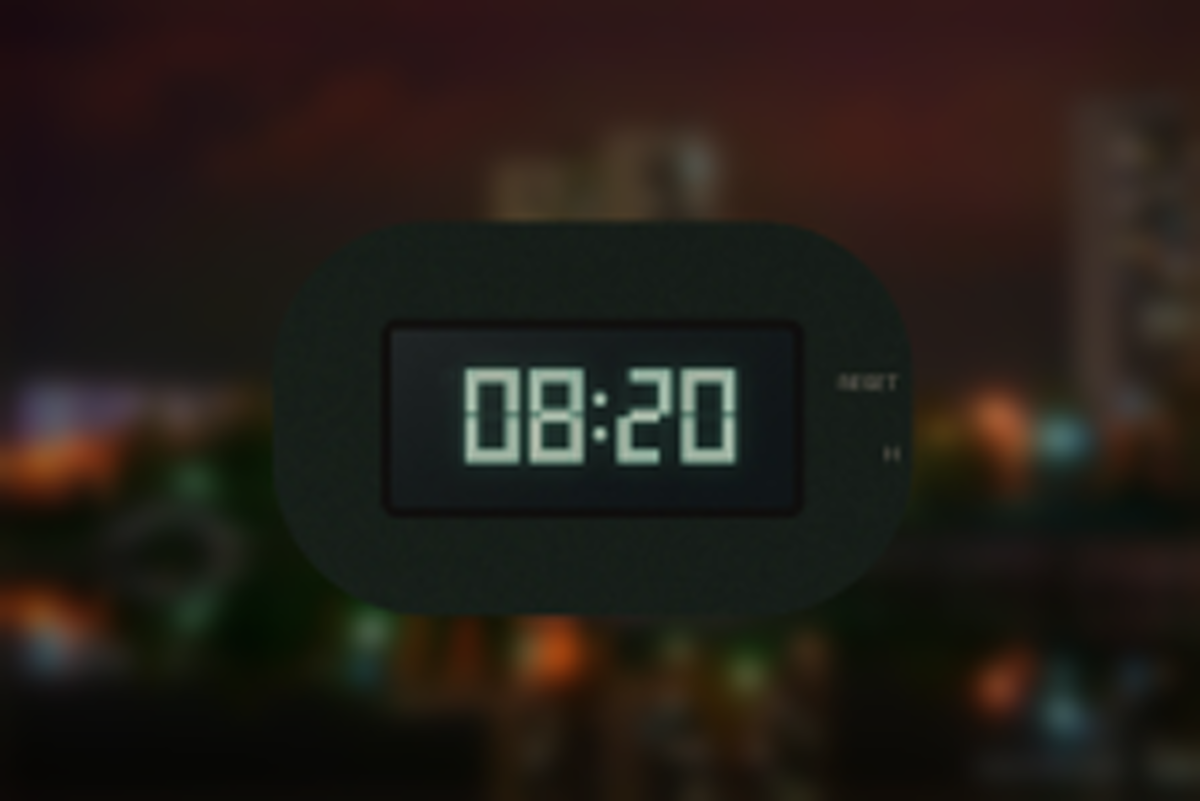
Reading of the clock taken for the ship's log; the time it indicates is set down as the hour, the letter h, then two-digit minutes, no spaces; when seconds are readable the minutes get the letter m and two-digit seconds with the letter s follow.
8h20
